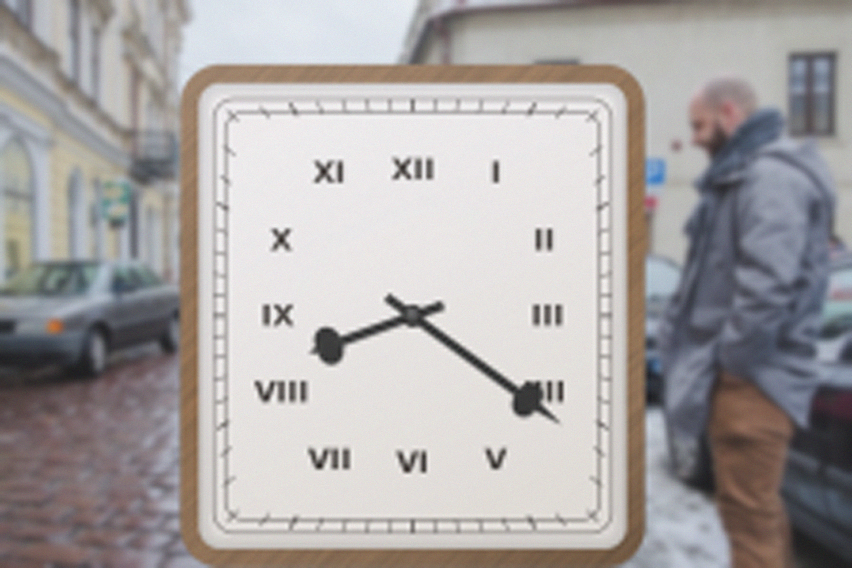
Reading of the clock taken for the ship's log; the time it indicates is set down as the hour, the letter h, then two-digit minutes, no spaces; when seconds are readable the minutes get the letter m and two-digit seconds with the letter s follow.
8h21
